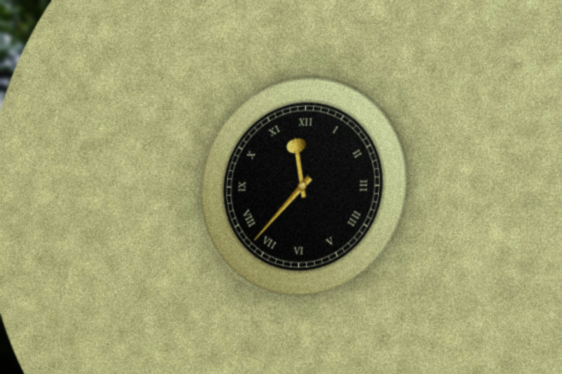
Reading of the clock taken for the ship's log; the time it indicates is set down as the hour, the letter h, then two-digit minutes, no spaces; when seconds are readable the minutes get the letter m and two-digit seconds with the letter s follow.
11h37
